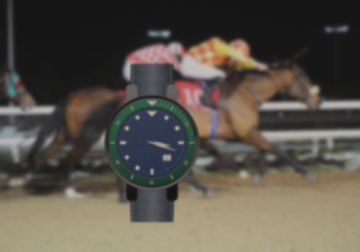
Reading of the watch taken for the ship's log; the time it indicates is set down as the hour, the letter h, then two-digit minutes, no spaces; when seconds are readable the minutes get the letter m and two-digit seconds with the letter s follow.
3h18
